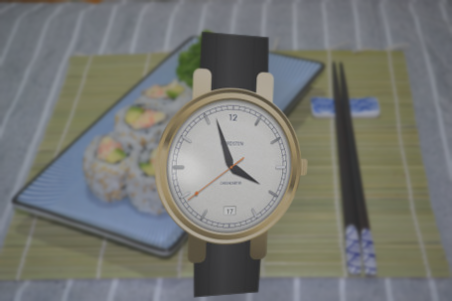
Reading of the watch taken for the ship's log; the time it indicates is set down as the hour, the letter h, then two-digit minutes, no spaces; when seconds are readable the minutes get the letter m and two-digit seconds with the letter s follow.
3h56m39s
